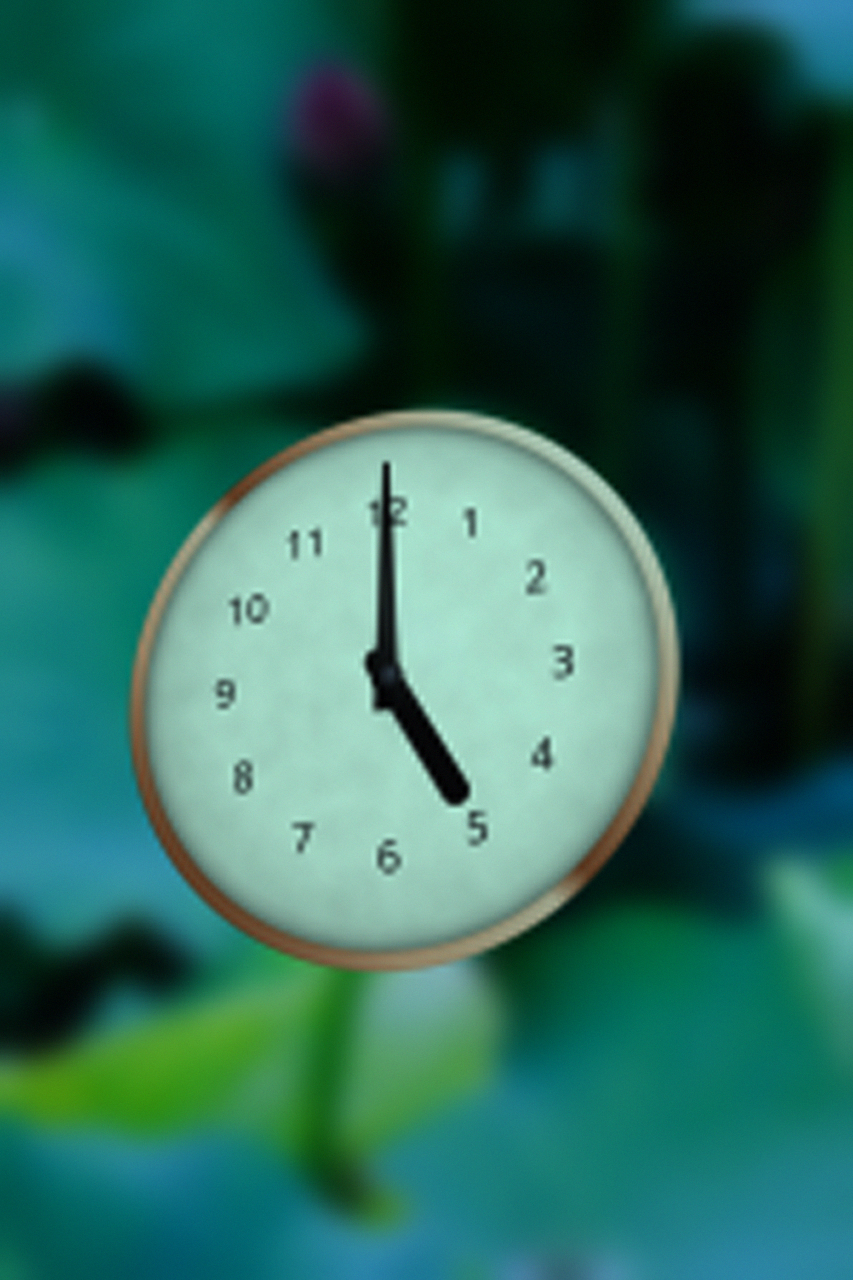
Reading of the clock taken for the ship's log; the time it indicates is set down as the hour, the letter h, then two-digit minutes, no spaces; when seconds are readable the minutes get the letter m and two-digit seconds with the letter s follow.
5h00
